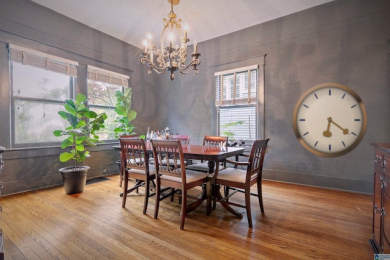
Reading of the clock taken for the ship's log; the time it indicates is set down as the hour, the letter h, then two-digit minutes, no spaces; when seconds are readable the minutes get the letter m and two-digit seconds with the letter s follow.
6h21
